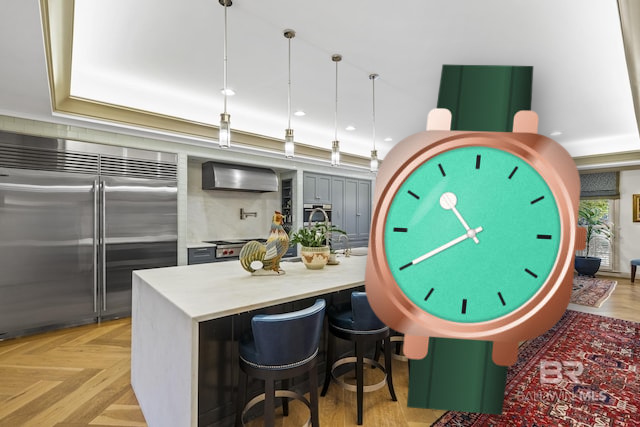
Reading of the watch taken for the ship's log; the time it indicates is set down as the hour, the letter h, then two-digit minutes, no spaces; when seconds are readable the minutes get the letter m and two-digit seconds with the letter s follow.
10h40
